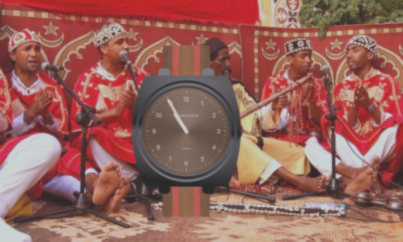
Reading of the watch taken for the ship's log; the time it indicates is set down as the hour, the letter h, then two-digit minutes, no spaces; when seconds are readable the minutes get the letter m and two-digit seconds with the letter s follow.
10h55
